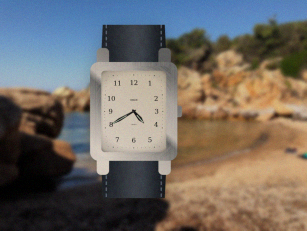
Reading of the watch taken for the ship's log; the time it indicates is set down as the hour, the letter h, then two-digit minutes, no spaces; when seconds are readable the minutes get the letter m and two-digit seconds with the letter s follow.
4h40
